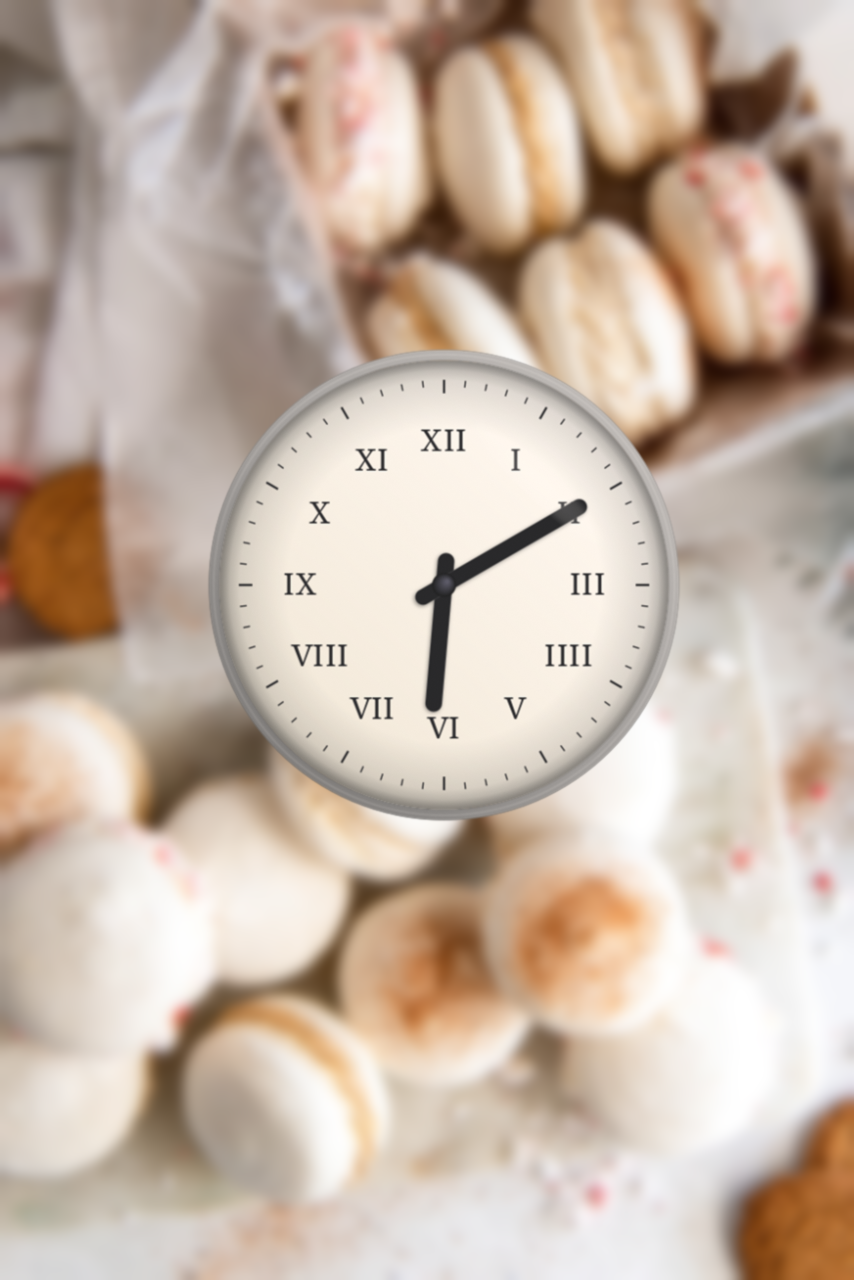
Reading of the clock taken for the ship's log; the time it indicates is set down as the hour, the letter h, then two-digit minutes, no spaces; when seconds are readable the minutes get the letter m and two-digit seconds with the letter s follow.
6h10
